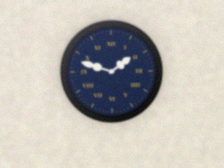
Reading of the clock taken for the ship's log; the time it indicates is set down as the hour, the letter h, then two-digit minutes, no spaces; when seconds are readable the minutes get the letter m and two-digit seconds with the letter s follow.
1h48
